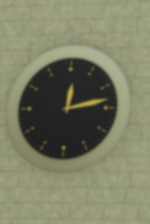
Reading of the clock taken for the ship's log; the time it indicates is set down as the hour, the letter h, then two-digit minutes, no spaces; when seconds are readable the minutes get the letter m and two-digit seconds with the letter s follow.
12h13
